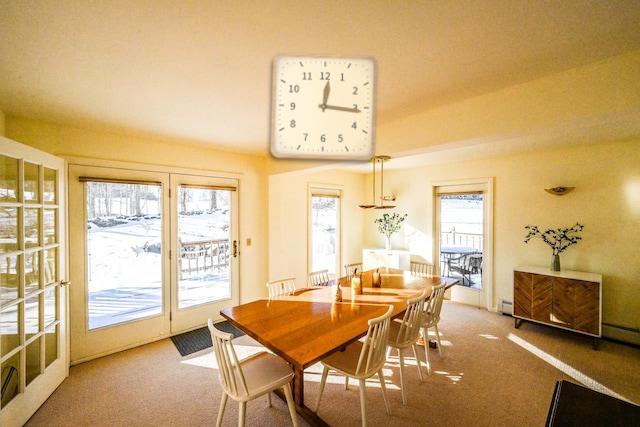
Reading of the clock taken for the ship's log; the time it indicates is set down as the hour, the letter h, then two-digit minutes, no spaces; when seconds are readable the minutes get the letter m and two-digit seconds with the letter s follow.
12h16
